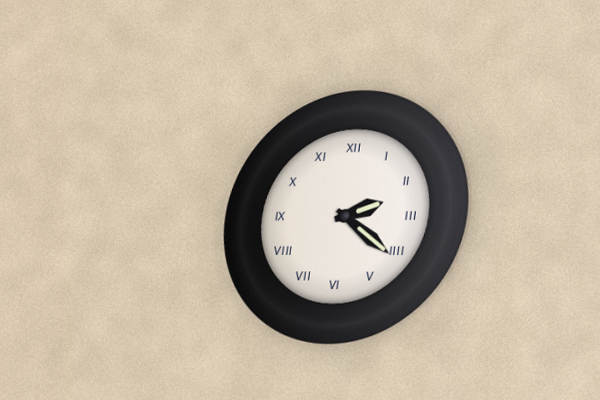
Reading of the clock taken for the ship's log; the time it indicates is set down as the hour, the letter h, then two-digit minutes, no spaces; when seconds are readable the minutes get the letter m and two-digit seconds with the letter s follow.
2h21
